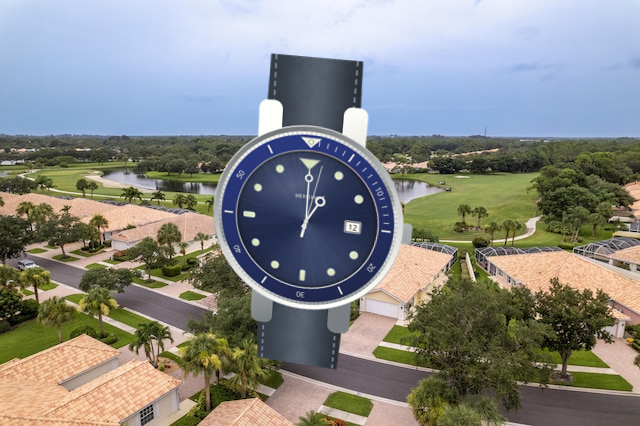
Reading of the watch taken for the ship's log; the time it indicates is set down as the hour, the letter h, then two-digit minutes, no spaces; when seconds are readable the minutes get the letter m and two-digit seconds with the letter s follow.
1h00m02s
